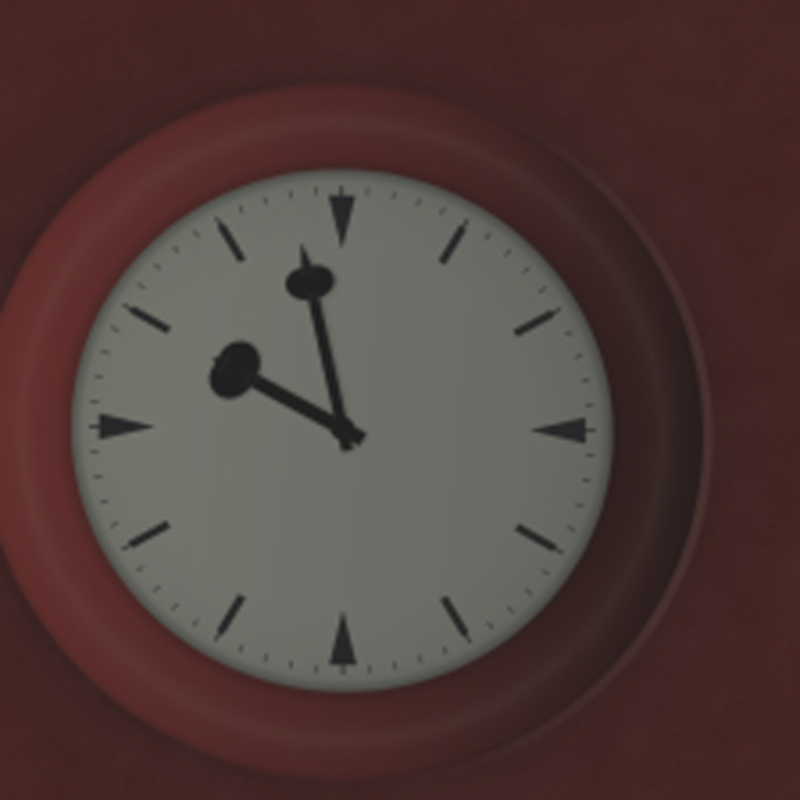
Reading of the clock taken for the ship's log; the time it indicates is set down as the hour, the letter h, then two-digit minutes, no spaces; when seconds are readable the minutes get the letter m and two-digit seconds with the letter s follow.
9h58
